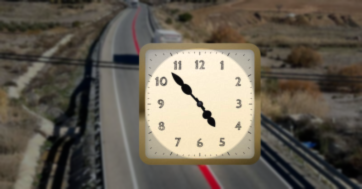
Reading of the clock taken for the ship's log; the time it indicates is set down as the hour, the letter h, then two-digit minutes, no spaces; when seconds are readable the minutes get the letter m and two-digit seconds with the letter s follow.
4h53
